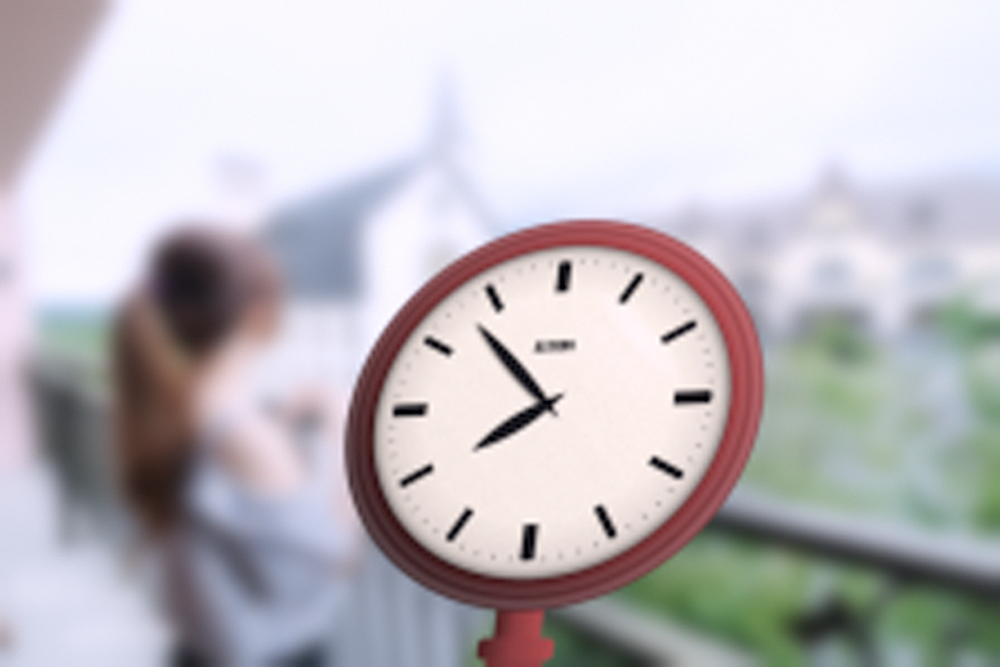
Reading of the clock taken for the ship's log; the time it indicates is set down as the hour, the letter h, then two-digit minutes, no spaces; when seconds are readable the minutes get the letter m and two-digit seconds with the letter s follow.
7h53
